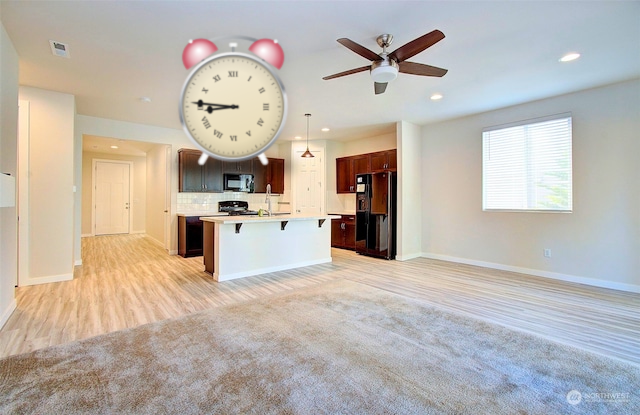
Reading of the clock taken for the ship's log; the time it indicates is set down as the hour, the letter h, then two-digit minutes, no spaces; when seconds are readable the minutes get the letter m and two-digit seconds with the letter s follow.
8h46
